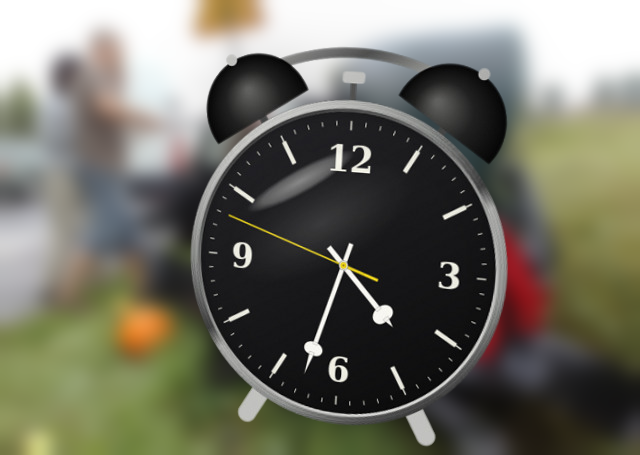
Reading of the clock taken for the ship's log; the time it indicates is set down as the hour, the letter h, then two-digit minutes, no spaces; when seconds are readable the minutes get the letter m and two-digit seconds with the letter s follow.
4h32m48s
